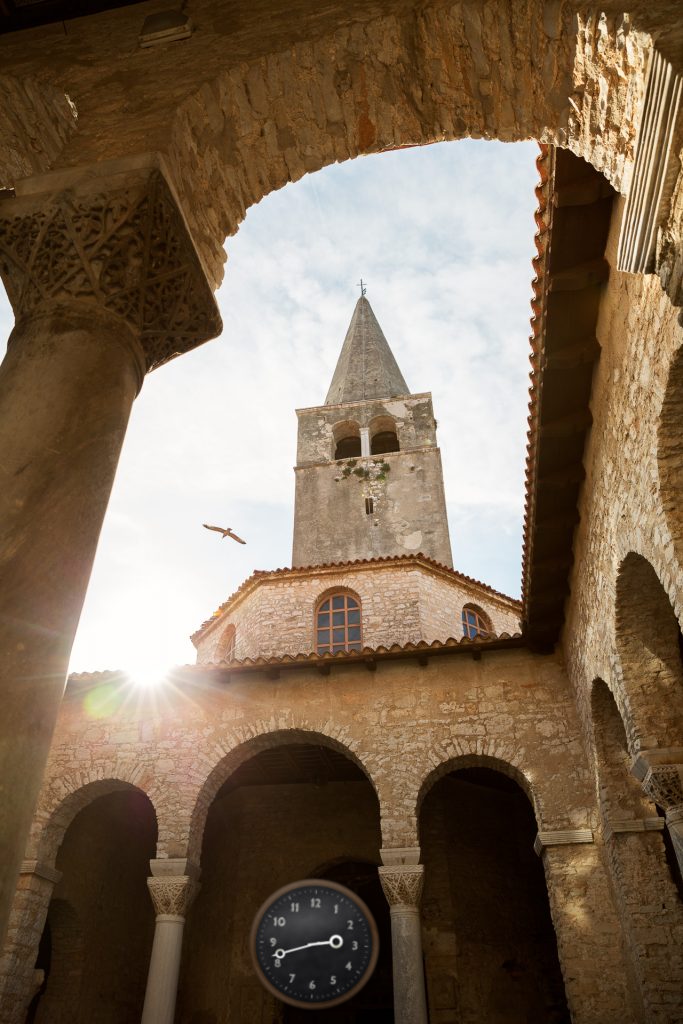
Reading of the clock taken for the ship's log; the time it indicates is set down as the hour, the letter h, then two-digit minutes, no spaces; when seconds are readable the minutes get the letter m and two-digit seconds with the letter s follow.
2h42
